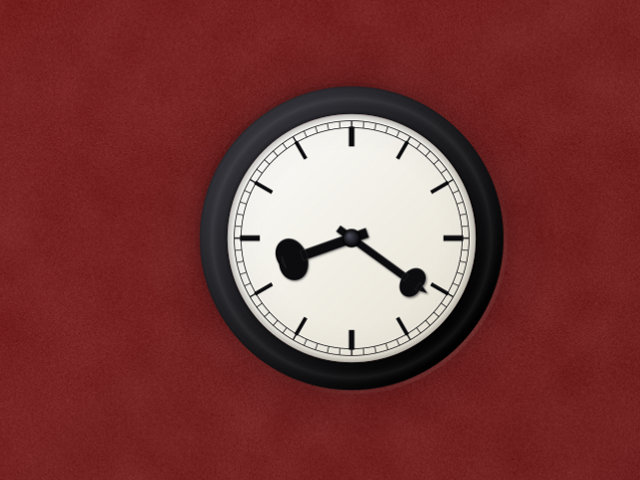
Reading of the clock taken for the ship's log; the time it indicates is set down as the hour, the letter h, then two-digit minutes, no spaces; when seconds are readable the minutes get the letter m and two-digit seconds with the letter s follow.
8h21
